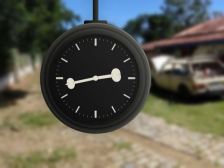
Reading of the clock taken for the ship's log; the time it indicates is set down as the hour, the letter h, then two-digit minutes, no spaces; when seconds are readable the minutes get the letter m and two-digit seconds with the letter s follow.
2h43
